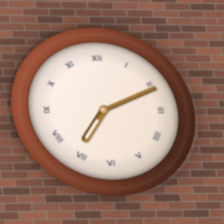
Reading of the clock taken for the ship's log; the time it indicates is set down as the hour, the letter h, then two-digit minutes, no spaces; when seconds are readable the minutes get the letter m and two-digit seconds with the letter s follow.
7h11
